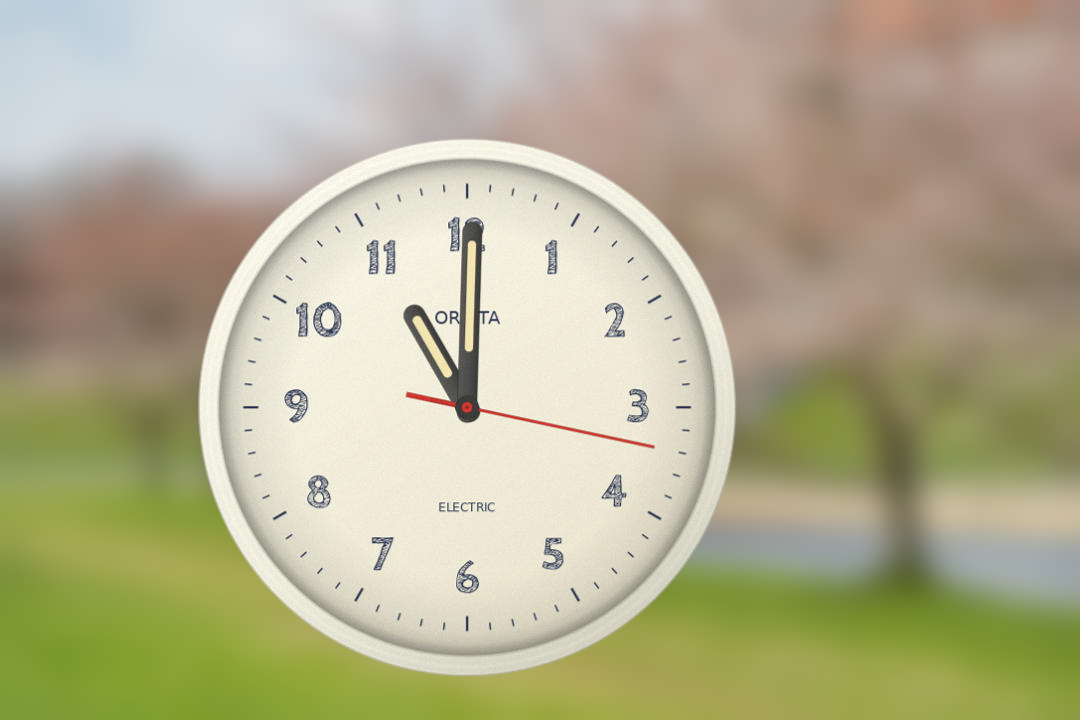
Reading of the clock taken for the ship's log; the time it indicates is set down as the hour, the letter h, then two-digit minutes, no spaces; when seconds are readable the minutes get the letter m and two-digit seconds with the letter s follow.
11h00m17s
